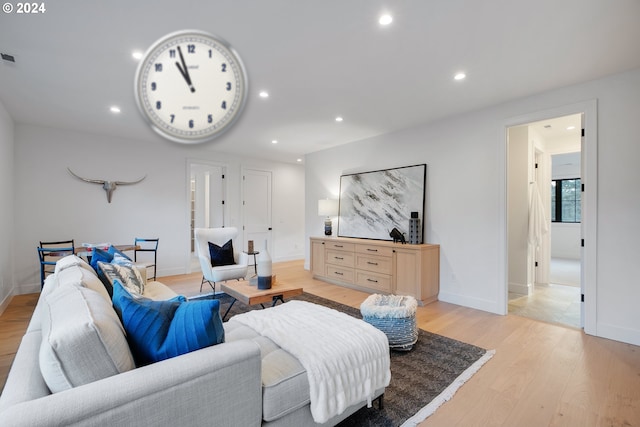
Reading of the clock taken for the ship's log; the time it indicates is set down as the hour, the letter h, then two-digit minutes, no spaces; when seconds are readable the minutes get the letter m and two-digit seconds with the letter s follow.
10h57
